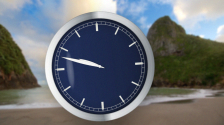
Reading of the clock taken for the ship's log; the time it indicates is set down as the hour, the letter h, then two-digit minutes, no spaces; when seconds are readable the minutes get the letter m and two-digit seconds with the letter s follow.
9h48
